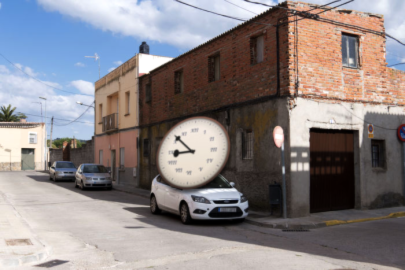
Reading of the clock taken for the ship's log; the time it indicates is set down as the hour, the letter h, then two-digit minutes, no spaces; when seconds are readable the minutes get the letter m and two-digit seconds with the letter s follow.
8h52
